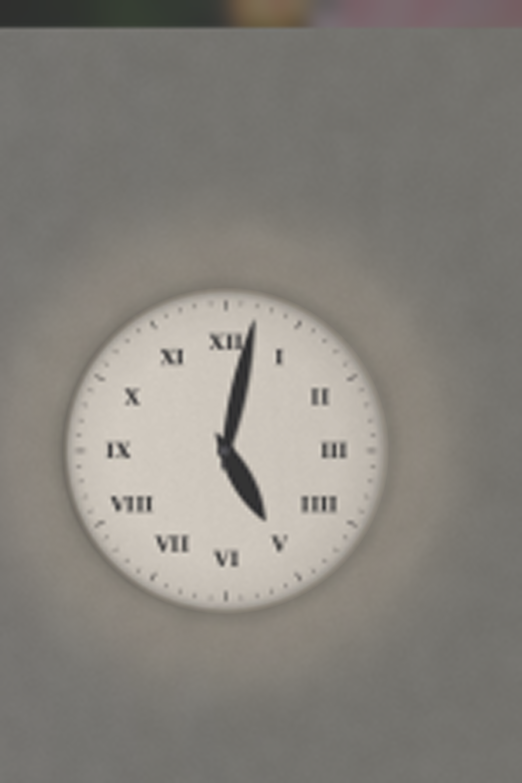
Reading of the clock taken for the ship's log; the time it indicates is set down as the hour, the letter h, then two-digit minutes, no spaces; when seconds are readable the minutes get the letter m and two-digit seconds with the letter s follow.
5h02
